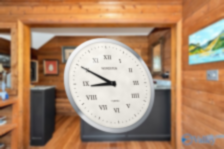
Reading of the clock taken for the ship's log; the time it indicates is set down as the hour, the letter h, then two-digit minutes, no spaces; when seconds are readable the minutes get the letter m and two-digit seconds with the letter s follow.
8h50
